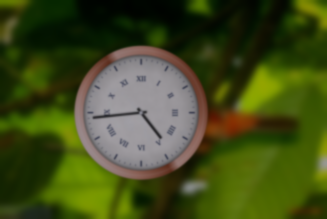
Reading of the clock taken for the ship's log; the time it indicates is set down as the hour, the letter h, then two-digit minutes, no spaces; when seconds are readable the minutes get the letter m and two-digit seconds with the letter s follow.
4h44
